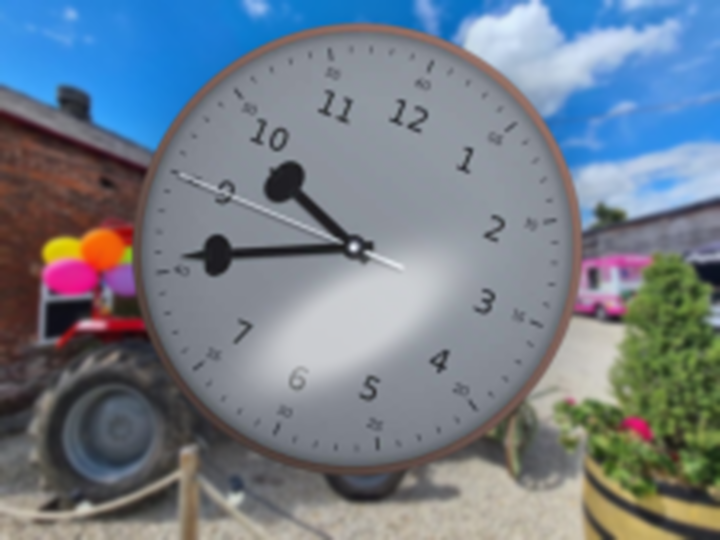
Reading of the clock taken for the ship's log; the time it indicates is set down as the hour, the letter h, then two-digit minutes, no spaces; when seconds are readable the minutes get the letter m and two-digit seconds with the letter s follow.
9h40m45s
